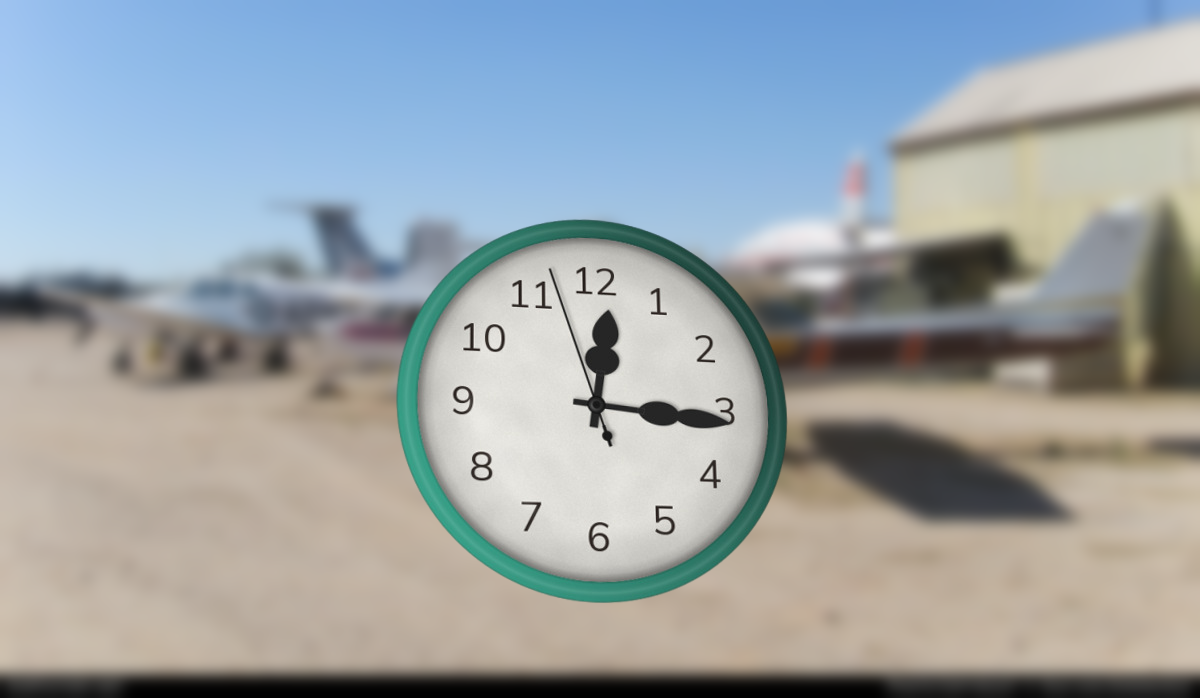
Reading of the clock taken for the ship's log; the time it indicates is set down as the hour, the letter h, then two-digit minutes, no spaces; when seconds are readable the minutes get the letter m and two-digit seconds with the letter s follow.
12h15m57s
